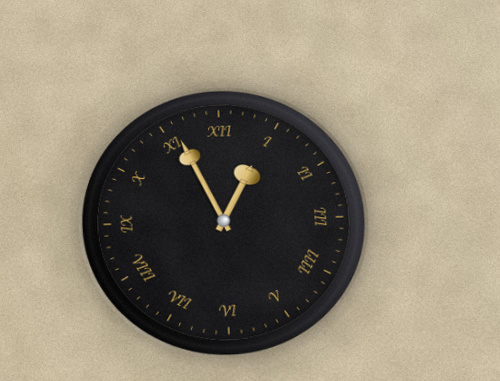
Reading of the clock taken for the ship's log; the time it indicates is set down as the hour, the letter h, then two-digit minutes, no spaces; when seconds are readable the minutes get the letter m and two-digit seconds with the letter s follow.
12h56
